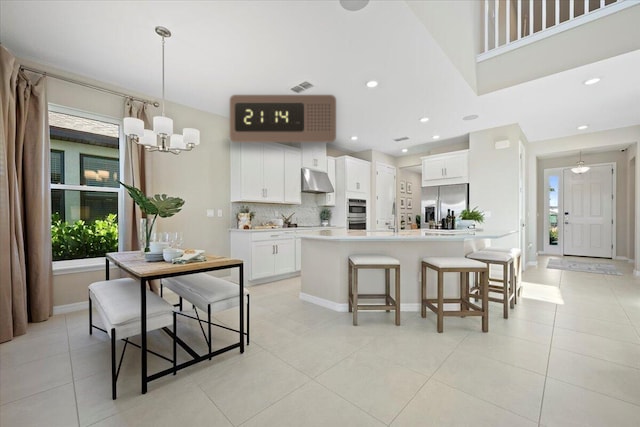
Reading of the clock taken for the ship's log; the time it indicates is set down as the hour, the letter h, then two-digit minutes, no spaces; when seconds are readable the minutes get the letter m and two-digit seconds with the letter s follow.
21h14
